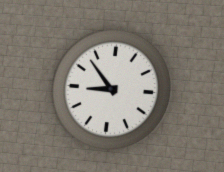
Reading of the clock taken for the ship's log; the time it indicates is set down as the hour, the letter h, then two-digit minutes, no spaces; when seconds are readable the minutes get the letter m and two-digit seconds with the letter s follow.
8h53
